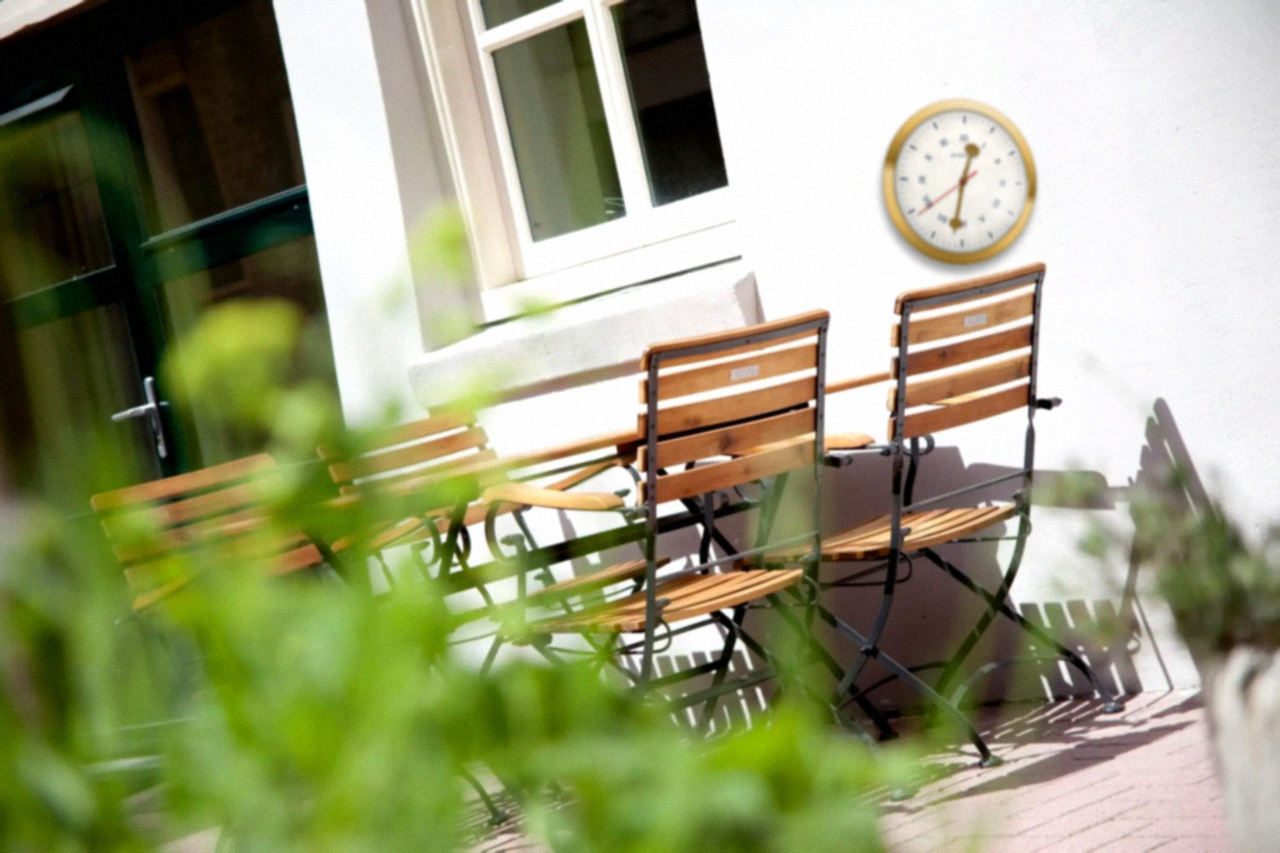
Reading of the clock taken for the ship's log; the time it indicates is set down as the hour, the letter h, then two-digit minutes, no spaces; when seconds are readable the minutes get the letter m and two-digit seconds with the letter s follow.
12h31m39s
